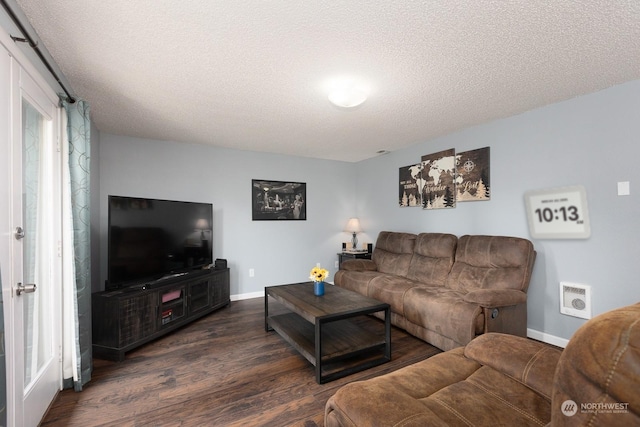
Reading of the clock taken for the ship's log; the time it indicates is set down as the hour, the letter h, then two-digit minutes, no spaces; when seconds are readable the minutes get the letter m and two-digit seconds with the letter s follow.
10h13
